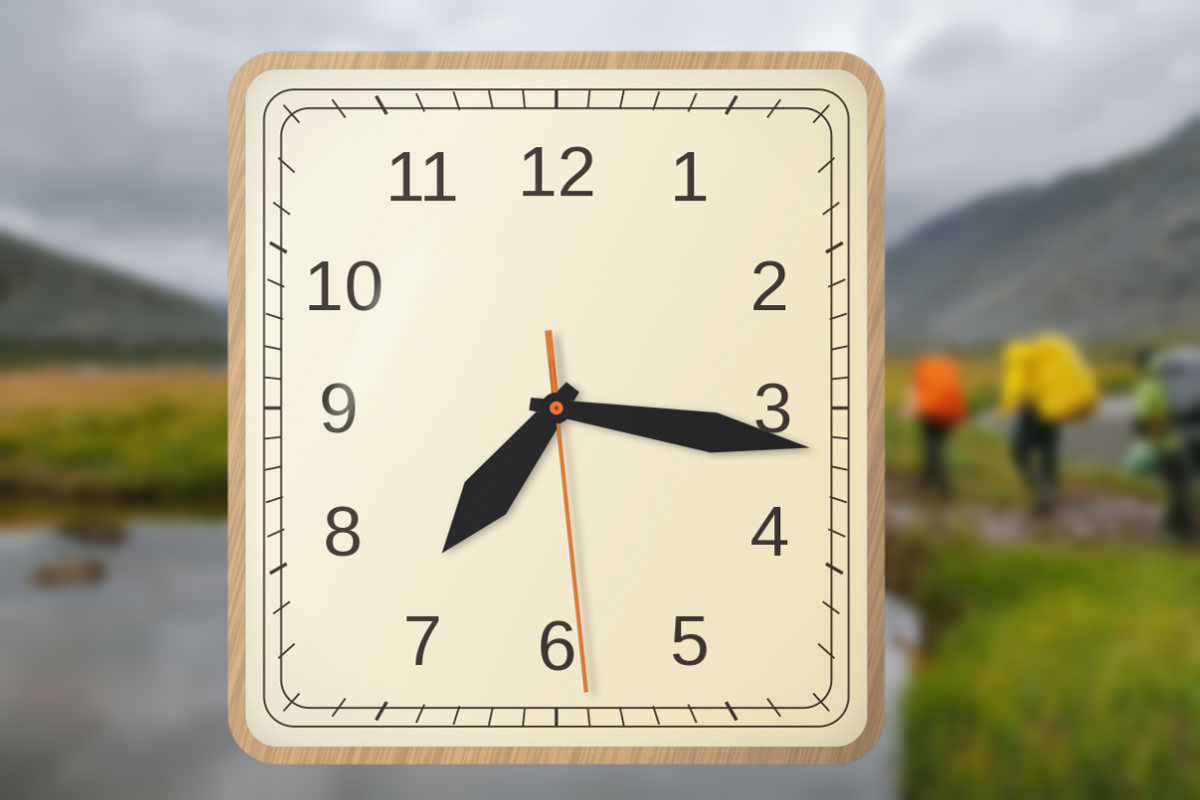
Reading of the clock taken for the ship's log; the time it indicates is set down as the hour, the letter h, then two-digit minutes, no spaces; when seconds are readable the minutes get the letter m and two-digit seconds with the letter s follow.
7h16m29s
